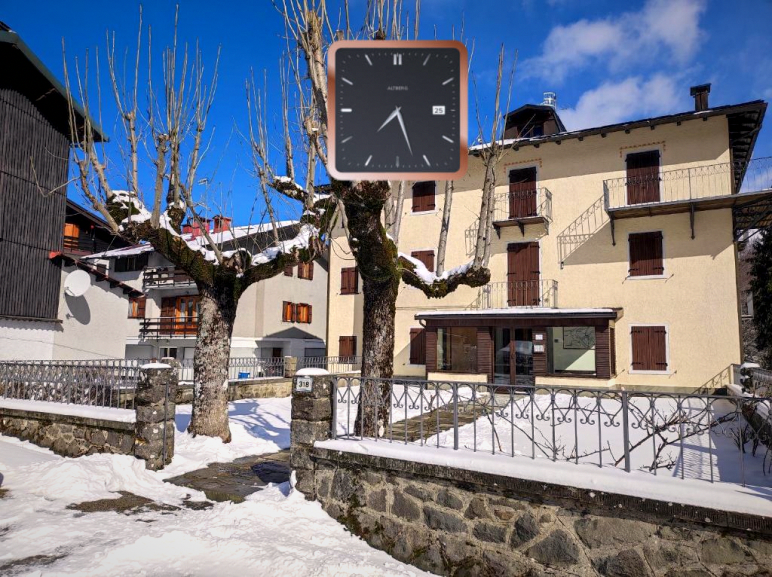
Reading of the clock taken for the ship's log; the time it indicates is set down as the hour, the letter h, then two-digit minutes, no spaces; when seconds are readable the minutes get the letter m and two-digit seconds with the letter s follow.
7h27
